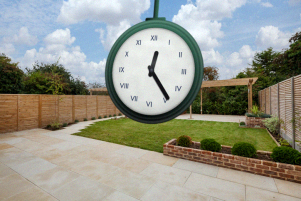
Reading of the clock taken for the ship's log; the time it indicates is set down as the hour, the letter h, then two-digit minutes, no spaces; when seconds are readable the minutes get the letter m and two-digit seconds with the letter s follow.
12h24
